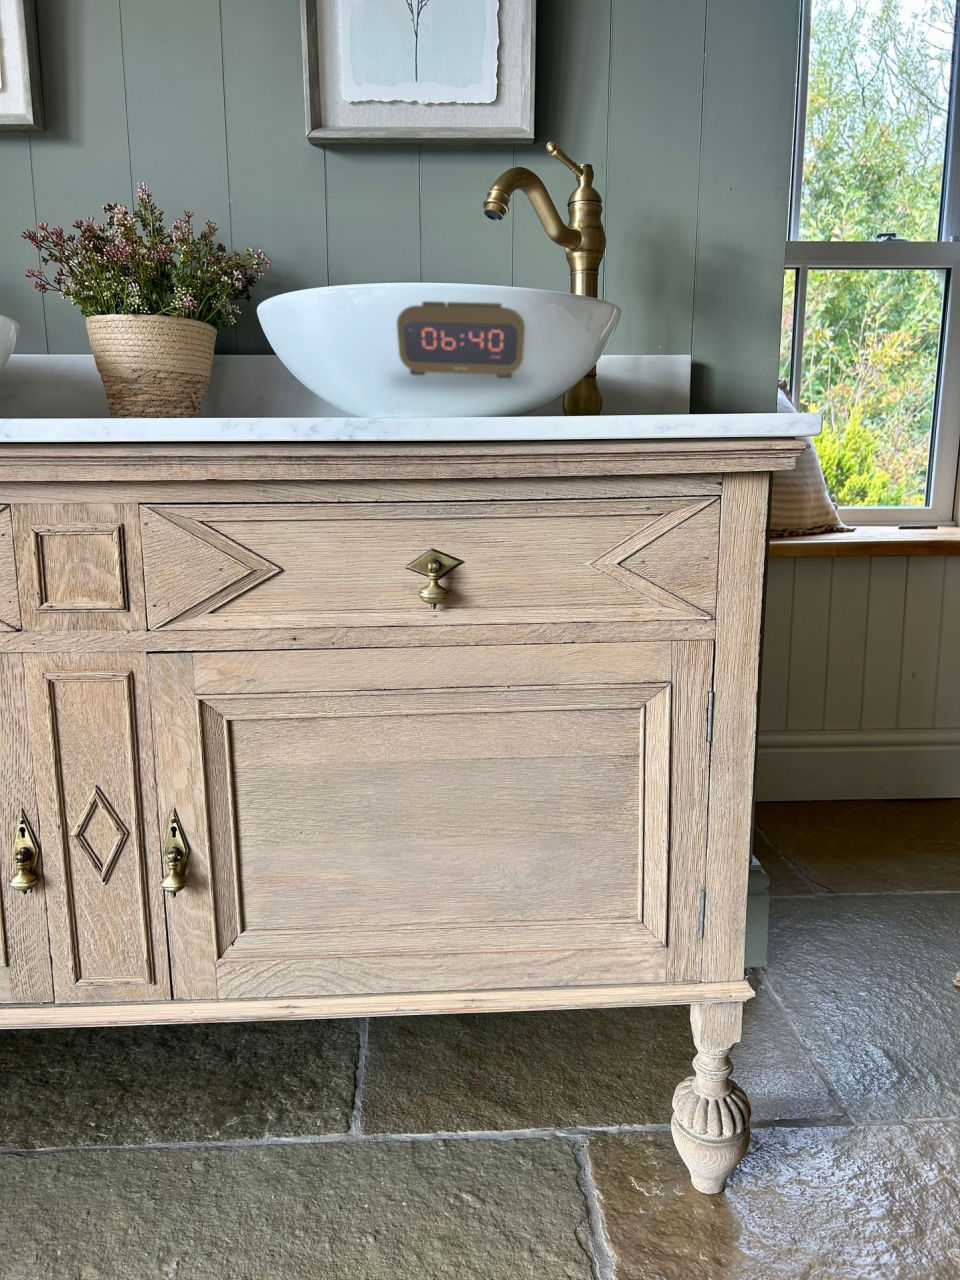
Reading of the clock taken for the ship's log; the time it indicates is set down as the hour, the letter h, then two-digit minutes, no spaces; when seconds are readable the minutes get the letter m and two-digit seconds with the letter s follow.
6h40
